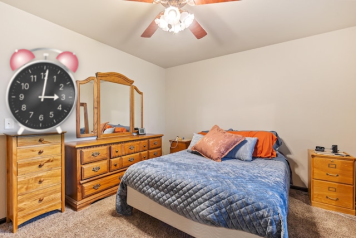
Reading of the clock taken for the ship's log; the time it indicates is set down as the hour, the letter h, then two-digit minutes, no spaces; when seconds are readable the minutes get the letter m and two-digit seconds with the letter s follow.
3h01
